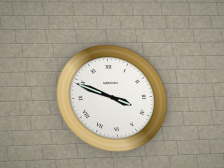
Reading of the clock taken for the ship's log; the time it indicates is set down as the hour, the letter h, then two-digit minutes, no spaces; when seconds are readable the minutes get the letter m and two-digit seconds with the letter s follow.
3h49
